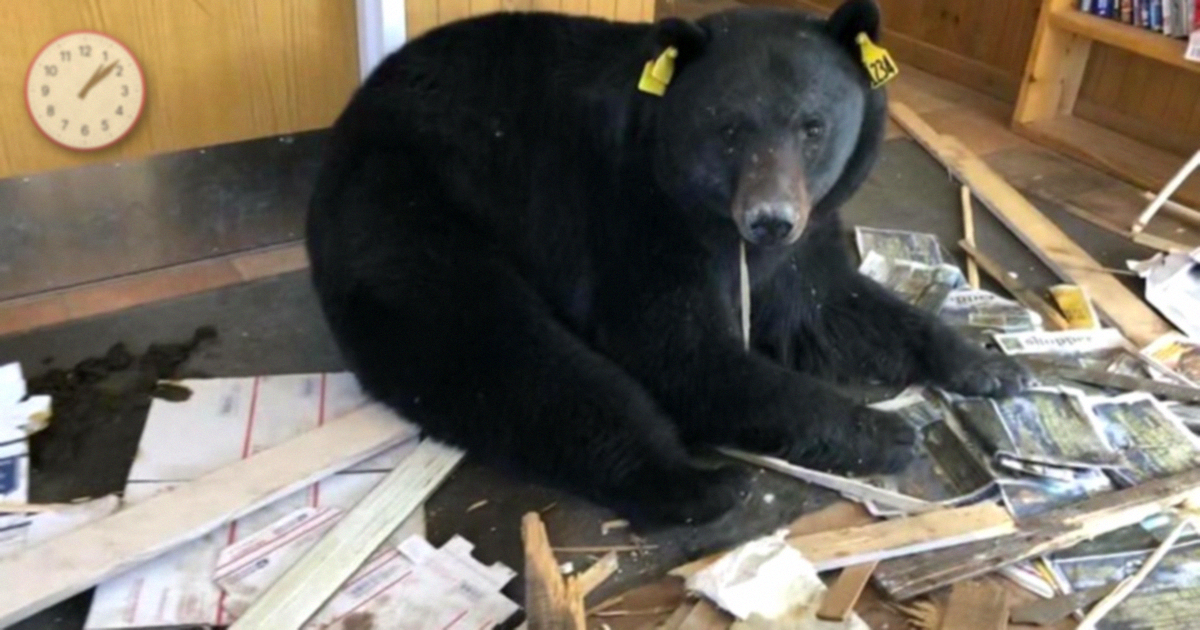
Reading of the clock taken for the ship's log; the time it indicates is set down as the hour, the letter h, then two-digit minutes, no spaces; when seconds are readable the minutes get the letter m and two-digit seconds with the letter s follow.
1h08
